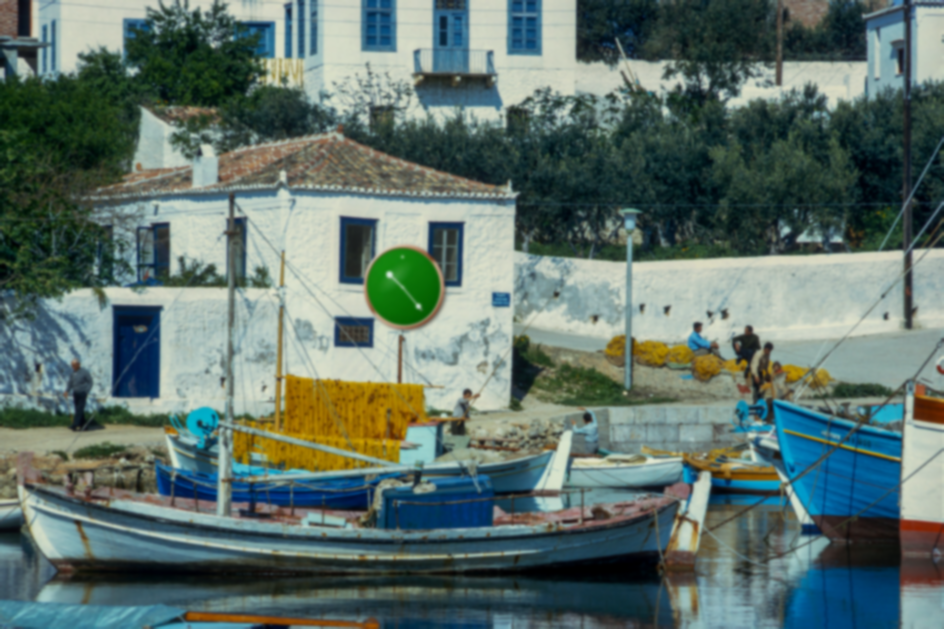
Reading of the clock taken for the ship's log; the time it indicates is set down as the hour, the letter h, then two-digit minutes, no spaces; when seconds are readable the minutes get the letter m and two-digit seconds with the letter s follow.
10h23
